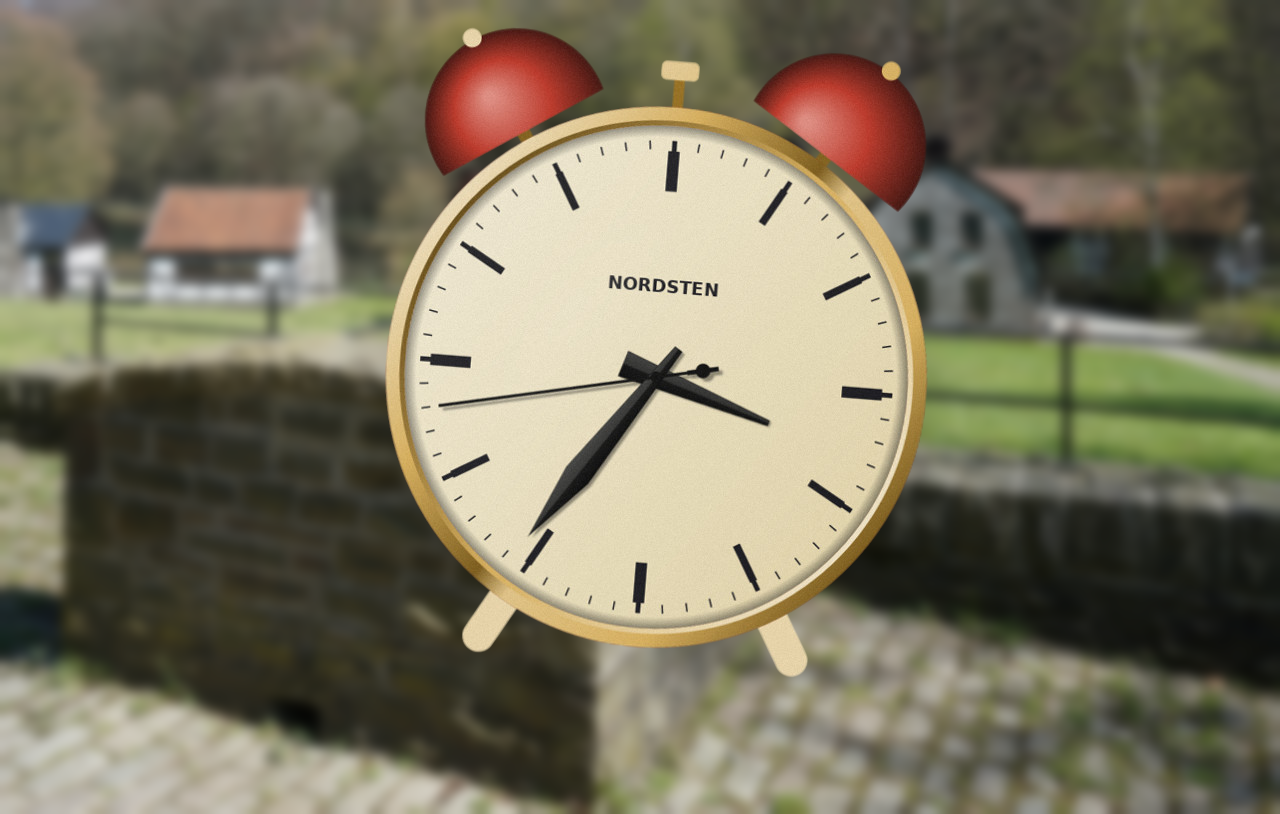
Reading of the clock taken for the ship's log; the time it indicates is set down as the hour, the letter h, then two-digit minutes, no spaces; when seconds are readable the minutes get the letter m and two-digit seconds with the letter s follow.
3h35m43s
